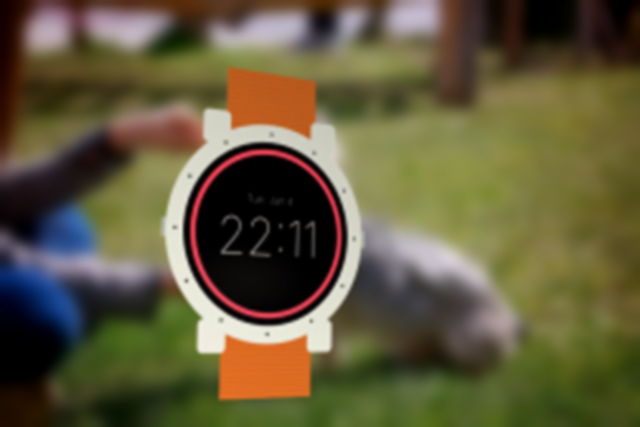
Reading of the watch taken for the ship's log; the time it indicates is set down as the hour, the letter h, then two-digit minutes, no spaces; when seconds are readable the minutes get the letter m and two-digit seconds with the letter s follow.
22h11
